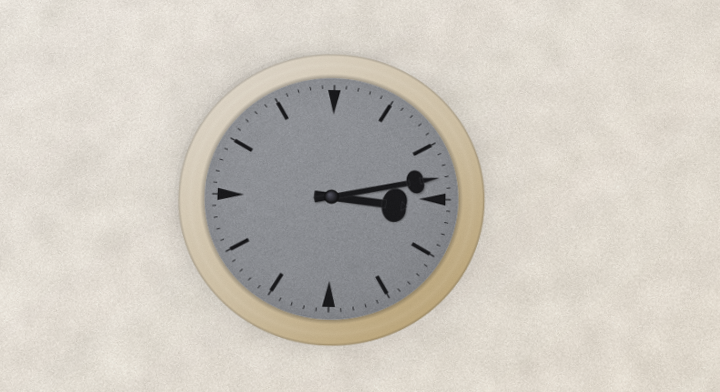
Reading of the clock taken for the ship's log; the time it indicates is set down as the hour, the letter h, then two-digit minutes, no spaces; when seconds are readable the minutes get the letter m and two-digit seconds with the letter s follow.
3h13
